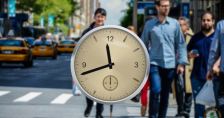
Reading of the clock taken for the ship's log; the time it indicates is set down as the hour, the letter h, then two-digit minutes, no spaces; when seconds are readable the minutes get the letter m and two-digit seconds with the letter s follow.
11h42
